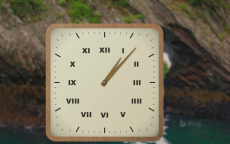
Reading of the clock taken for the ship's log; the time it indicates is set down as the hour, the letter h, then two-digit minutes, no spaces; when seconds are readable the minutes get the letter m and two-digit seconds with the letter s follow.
1h07
